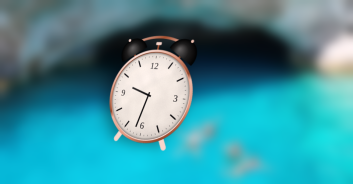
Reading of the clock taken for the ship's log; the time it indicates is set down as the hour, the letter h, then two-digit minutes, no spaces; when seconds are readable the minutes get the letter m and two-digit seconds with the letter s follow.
9h32
